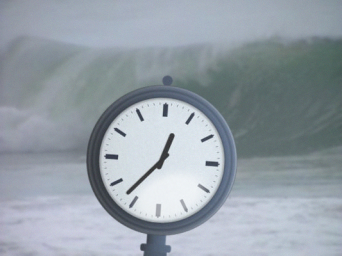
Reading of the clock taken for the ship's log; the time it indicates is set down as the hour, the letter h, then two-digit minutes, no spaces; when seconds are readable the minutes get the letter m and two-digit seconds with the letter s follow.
12h37
